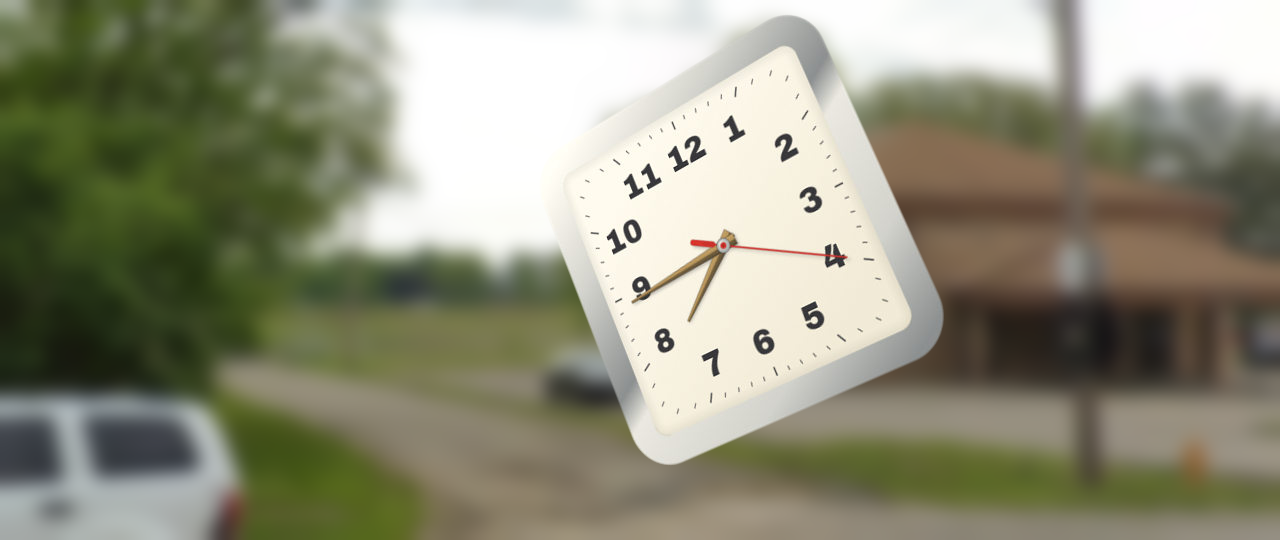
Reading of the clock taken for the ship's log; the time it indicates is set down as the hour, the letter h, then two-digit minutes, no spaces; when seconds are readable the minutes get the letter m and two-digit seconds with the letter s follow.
7h44m20s
